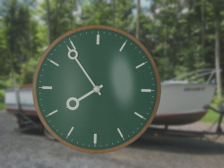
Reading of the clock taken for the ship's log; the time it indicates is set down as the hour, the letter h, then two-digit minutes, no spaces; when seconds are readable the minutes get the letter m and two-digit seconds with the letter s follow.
7h54
